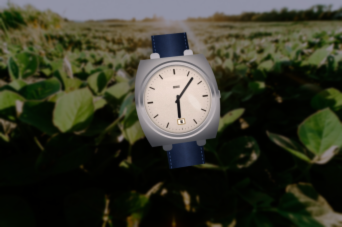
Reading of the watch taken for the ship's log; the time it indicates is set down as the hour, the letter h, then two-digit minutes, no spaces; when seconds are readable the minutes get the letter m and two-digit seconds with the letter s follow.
6h07
